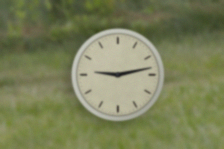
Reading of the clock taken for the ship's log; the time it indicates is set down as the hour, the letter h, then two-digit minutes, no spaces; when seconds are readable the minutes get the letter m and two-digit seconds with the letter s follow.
9h13
